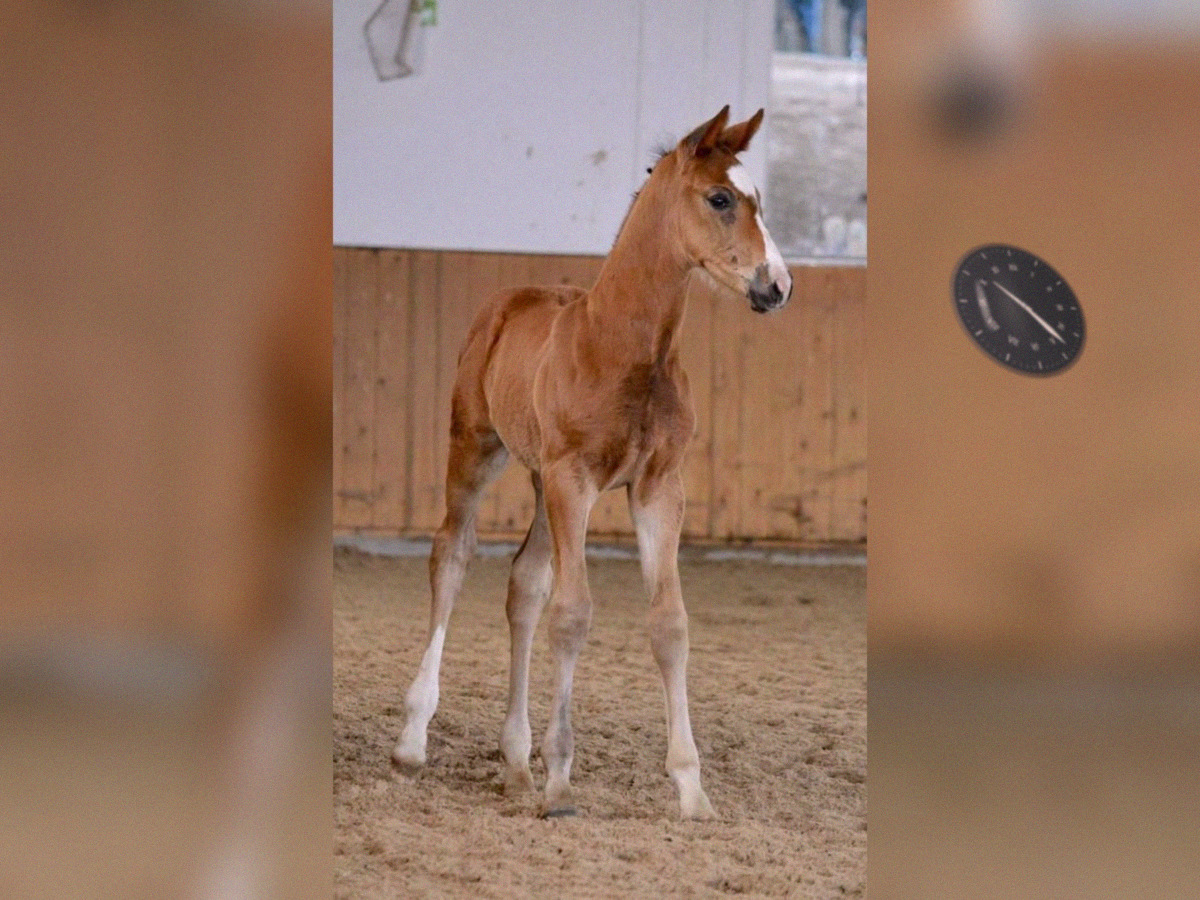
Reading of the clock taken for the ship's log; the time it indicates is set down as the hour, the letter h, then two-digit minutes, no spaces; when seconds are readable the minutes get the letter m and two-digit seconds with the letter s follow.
10h23
